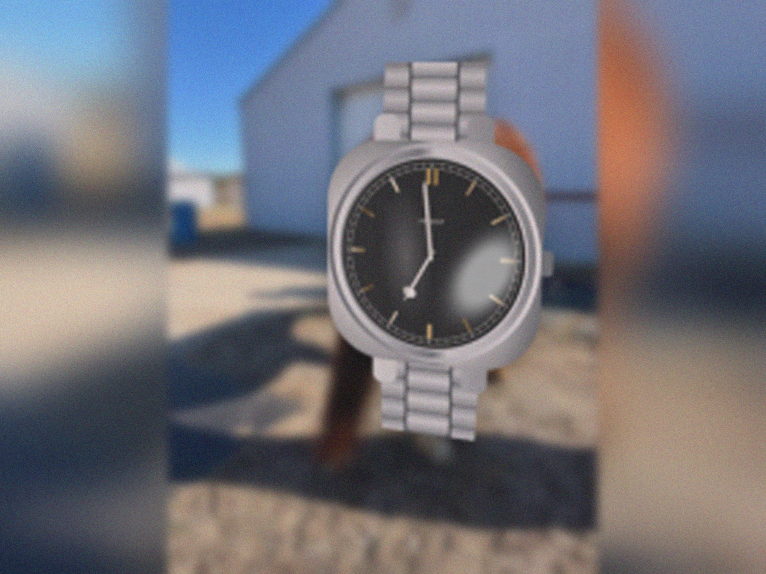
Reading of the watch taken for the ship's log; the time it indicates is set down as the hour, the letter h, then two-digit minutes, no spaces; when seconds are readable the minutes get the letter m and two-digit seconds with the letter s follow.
6h59
